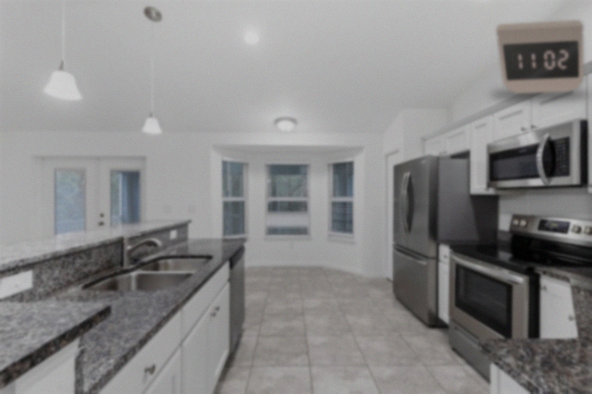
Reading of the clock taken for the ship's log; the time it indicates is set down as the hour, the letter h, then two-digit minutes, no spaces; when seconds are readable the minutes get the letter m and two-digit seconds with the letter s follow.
11h02
